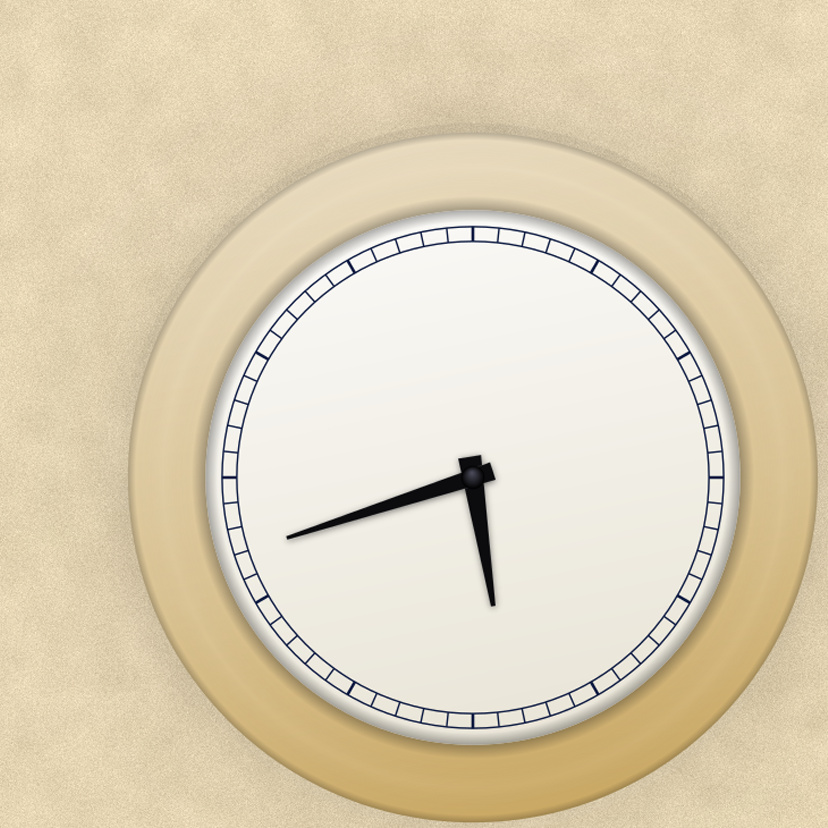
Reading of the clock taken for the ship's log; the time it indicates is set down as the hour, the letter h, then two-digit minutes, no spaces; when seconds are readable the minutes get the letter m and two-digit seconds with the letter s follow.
5h42
